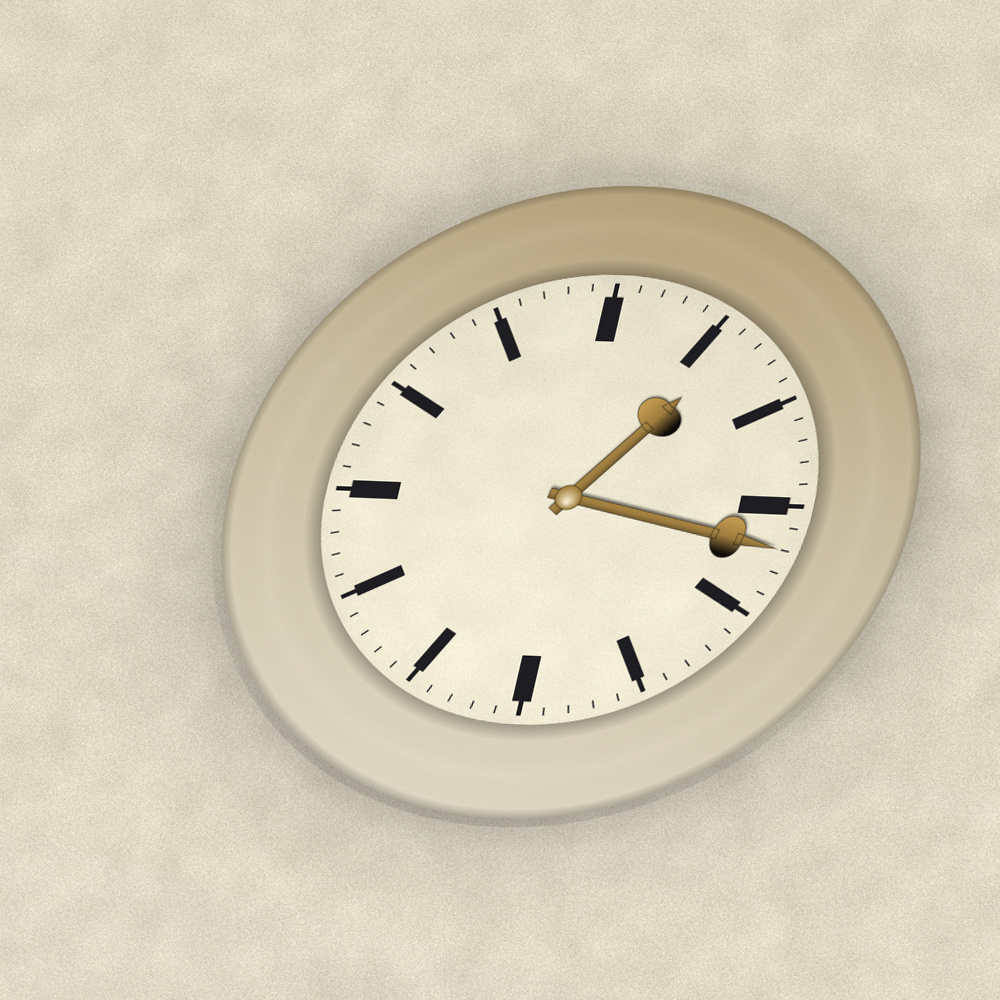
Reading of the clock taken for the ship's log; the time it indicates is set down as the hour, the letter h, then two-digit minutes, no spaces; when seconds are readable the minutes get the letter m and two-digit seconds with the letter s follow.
1h17
